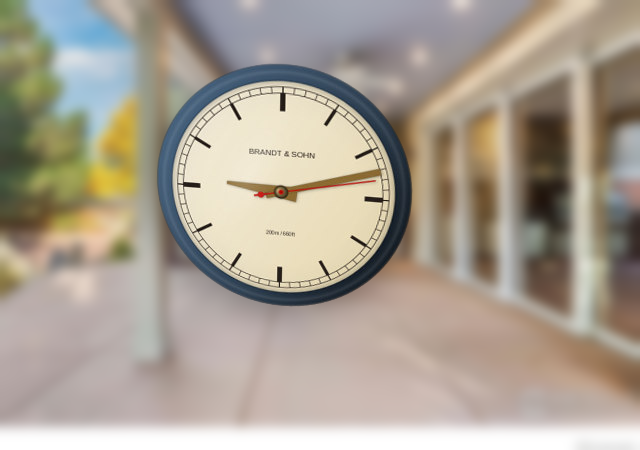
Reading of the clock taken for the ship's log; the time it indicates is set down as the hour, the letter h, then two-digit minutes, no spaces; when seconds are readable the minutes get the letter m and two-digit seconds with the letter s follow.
9h12m13s
